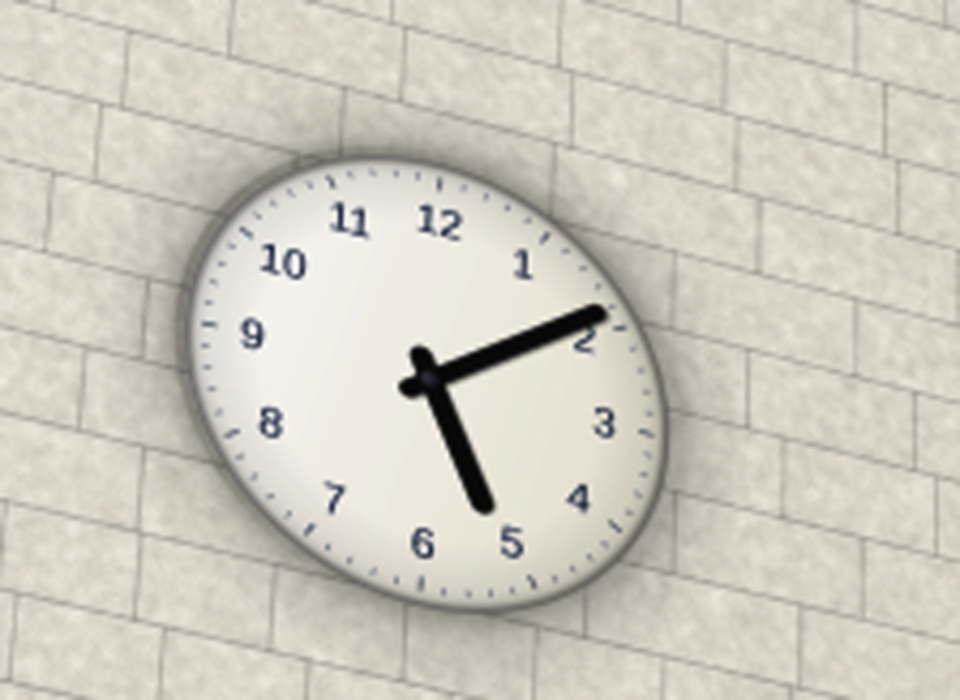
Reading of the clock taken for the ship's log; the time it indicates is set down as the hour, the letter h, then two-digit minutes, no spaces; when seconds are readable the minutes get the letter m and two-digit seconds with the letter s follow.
5h09
